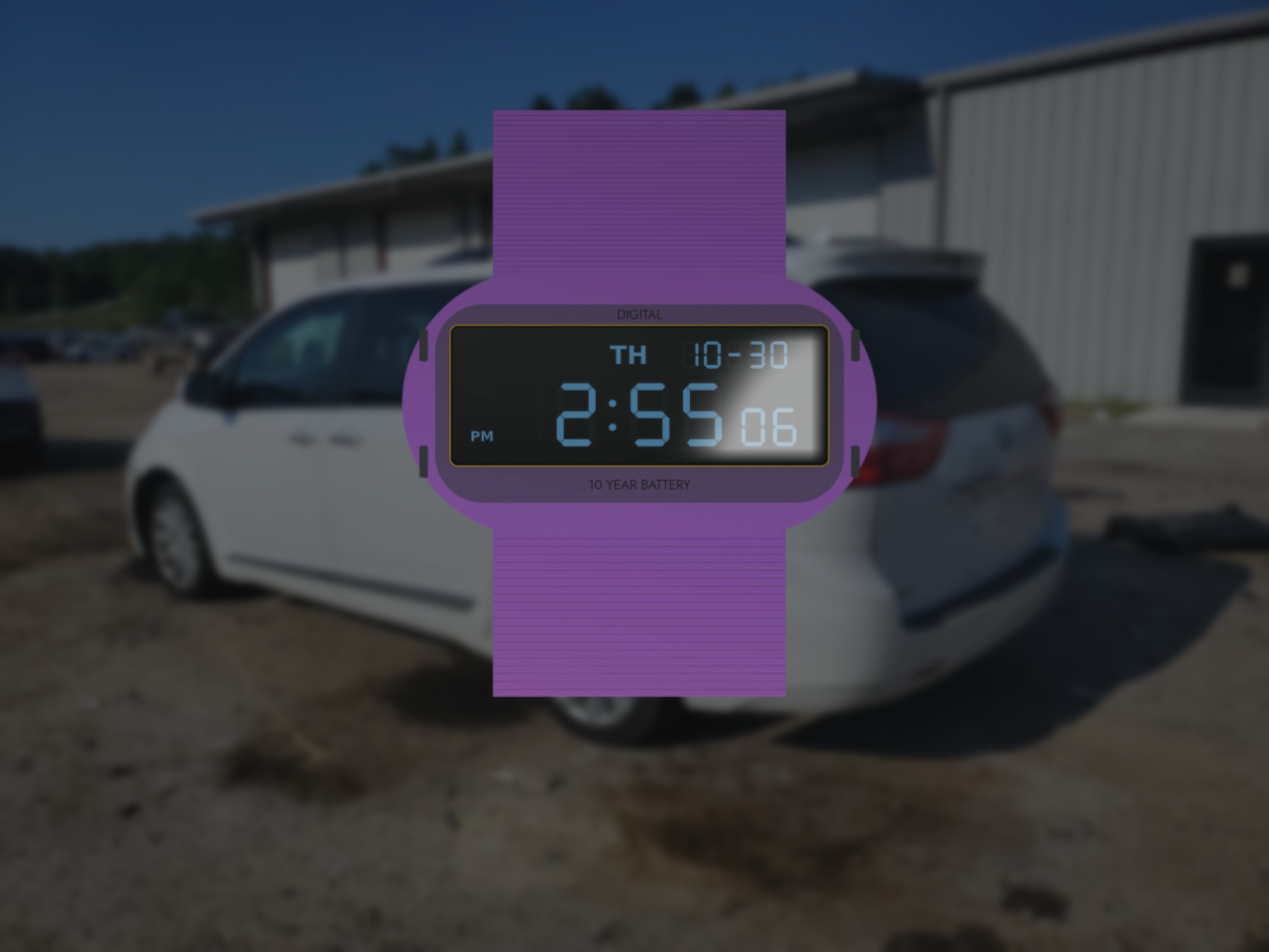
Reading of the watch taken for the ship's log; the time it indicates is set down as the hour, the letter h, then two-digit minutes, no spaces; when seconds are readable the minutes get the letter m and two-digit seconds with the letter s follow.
2h55m06s
